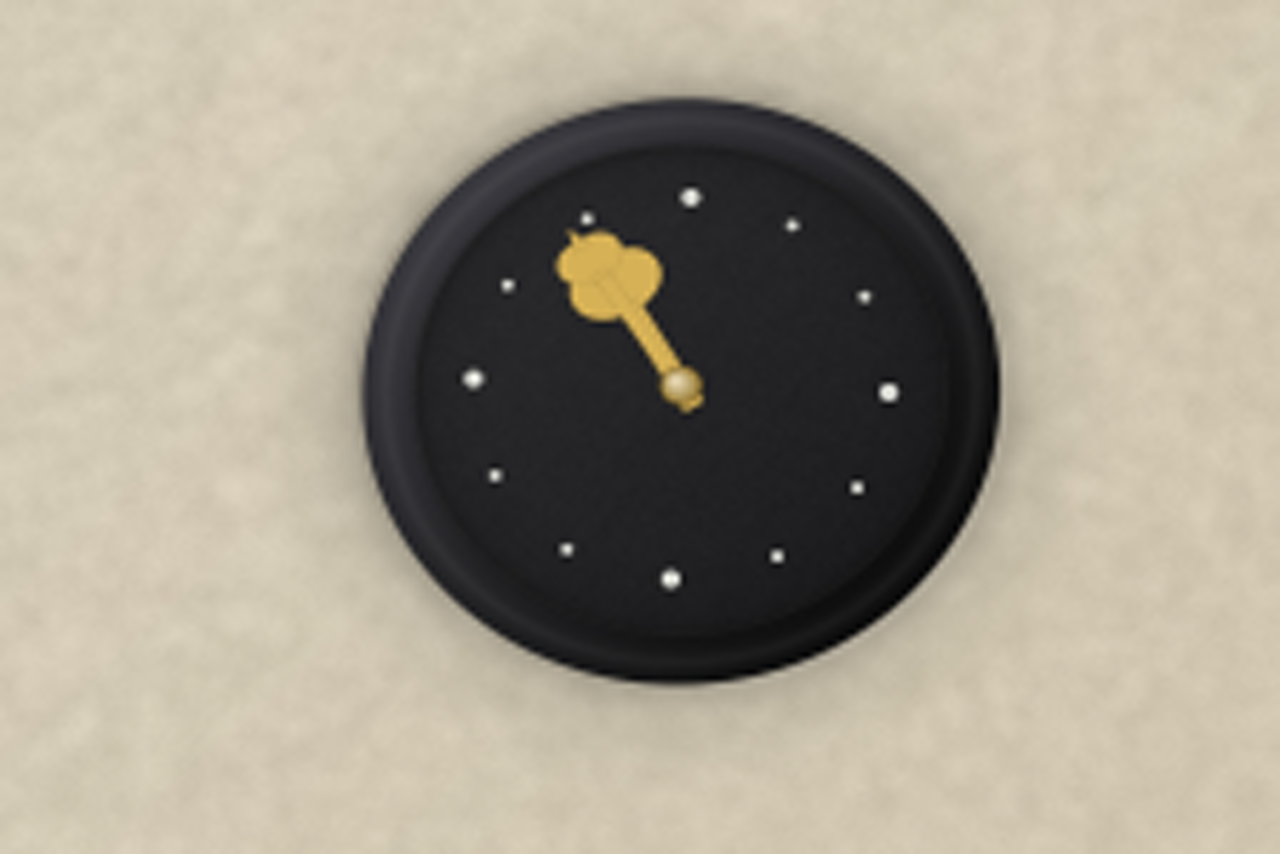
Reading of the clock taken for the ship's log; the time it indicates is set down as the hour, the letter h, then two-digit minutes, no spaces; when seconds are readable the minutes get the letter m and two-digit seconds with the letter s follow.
10h54
